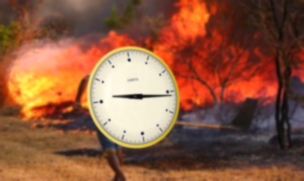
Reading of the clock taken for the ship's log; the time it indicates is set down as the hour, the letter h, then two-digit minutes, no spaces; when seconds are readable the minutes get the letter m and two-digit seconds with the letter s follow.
9h16
